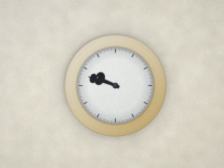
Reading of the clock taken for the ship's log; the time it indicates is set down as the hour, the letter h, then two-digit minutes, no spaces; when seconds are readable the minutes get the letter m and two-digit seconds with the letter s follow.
9h48
